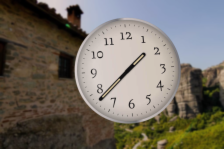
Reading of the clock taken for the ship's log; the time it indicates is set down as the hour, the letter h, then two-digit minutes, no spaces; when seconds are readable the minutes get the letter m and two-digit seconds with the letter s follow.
1h38
